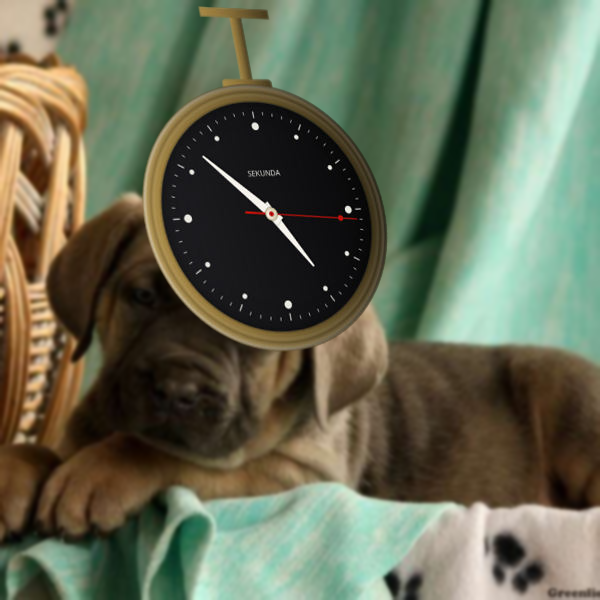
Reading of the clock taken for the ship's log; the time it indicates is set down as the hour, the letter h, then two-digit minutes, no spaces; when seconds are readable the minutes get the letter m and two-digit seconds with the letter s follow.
4h52m16s
